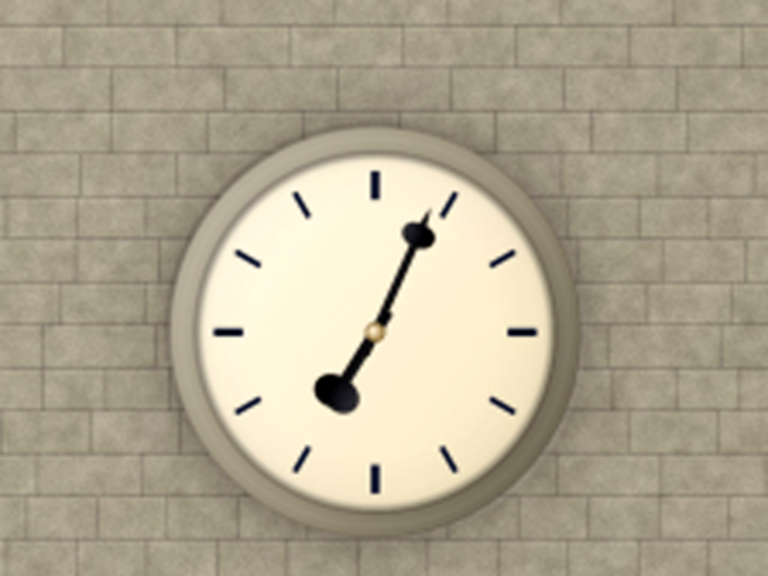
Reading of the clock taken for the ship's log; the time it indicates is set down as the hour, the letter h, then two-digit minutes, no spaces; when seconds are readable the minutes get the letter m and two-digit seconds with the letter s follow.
7h04
